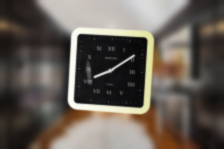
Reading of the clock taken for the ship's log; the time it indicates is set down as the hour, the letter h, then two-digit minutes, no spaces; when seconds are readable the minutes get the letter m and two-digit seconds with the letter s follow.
8h09
